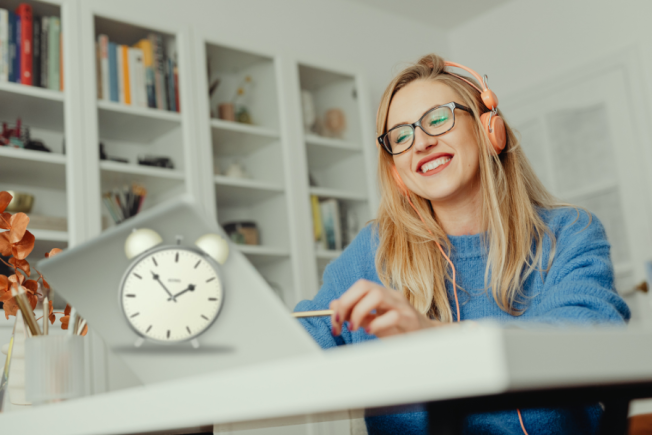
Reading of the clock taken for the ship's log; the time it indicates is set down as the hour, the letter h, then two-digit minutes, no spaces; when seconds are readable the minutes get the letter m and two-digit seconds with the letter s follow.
1h53
